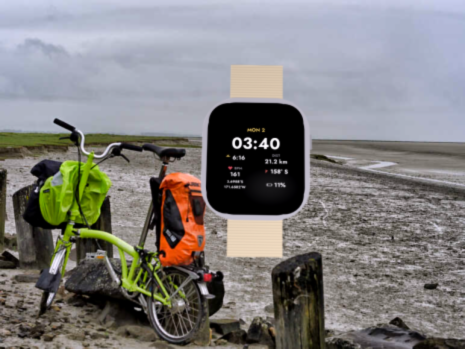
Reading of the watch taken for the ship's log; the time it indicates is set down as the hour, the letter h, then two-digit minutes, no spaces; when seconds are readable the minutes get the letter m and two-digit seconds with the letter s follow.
3h40
